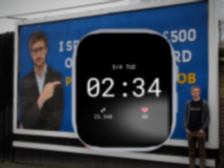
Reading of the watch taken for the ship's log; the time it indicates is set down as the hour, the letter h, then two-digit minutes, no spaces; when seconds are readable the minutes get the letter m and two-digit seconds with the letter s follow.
2h34
